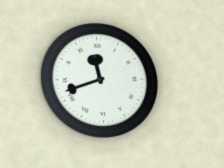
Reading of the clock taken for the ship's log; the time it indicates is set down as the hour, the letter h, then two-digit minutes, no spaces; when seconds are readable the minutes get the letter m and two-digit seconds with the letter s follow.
11h42
